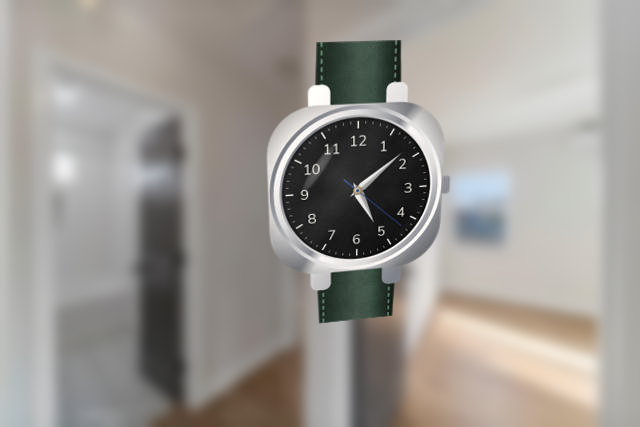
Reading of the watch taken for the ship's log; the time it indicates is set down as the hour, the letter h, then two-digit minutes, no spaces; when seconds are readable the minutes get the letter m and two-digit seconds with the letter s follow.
5h08m22s
